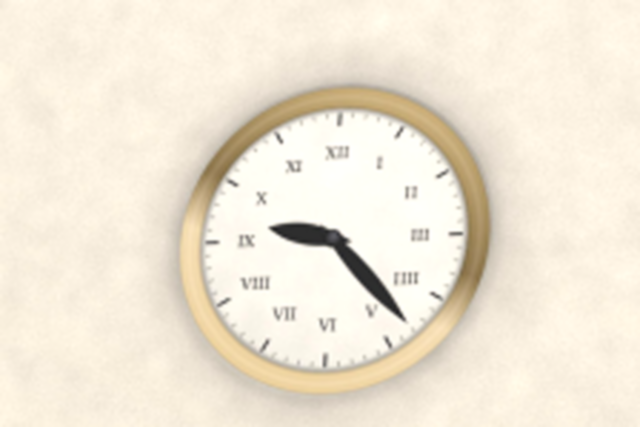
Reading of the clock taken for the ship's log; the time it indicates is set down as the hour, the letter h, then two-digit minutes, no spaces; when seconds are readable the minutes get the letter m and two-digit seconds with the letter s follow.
9h23
